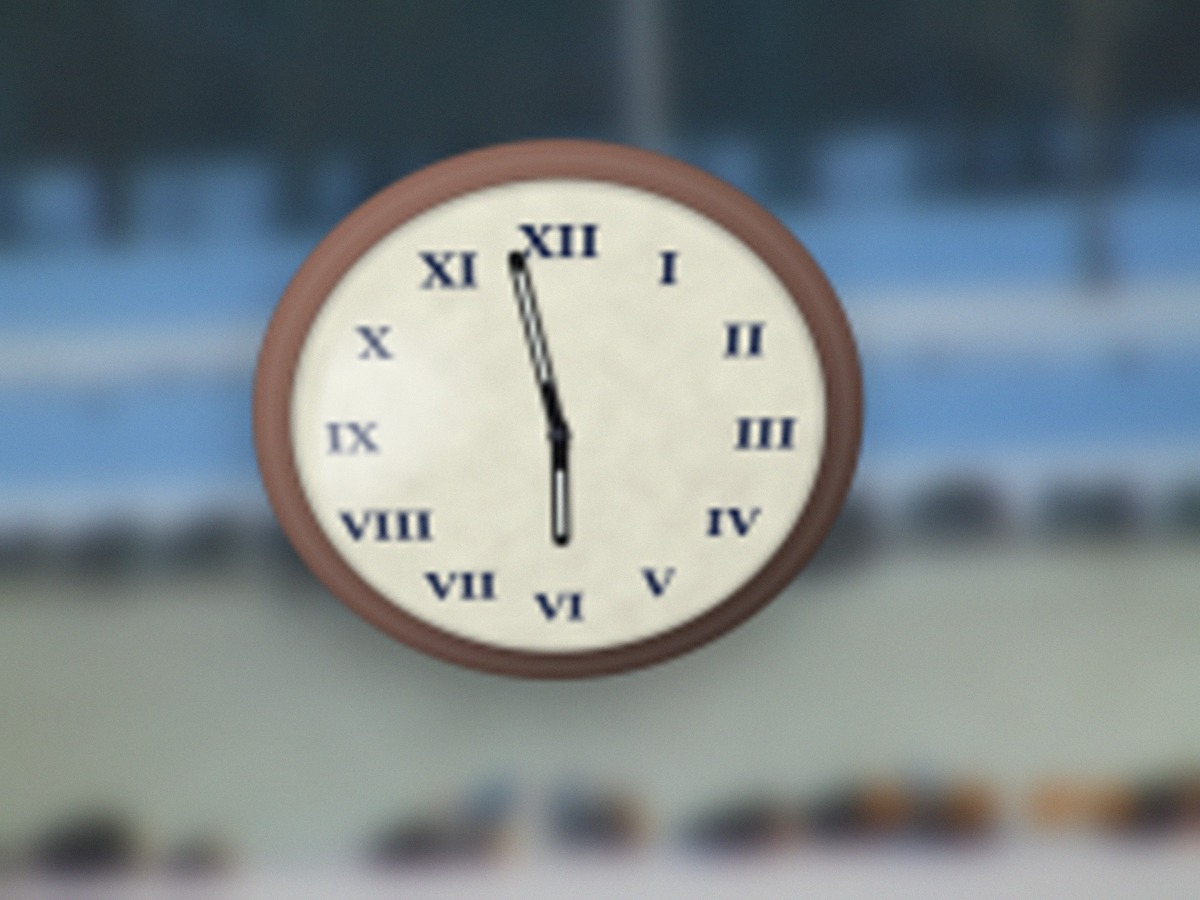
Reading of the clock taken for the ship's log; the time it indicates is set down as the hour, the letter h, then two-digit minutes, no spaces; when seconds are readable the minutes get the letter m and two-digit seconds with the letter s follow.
5h58
